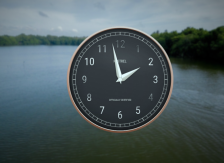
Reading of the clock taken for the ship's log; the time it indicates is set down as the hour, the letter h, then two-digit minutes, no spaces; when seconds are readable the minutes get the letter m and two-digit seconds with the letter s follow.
1h58
